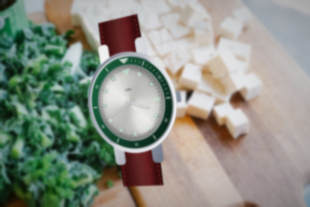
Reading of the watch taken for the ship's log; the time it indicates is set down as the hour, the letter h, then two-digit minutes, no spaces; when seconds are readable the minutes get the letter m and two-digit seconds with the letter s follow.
3h41
